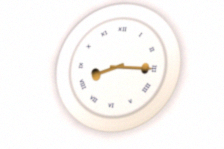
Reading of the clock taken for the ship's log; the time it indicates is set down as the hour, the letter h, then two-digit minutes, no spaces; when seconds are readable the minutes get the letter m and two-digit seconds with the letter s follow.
8h15
